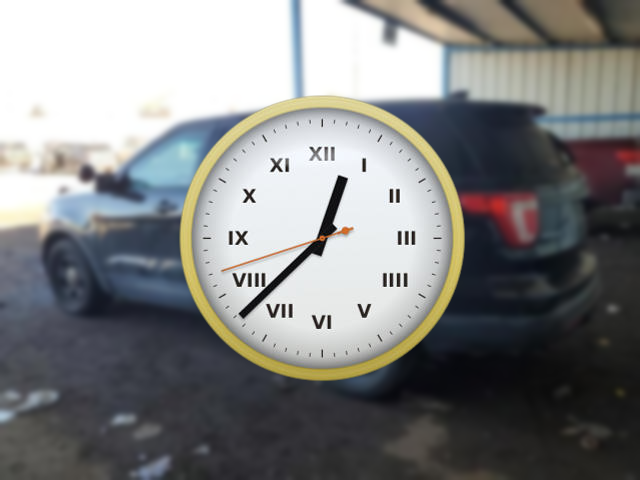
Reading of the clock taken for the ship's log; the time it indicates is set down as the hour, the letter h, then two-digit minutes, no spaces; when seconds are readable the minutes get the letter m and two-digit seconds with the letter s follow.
12h37m42s
